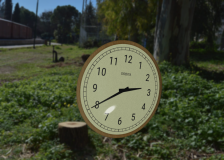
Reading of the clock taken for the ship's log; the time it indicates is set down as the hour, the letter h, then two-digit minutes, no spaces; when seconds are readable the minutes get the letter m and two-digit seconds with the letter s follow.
2h40
